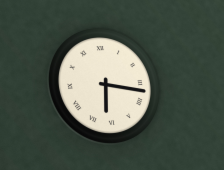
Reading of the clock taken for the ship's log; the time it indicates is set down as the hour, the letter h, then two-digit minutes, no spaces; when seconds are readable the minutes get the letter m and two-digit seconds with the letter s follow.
6h17
